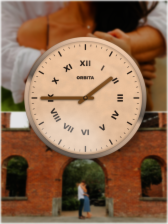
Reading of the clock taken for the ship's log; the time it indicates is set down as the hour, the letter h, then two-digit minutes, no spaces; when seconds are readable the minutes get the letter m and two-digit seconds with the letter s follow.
1h45
